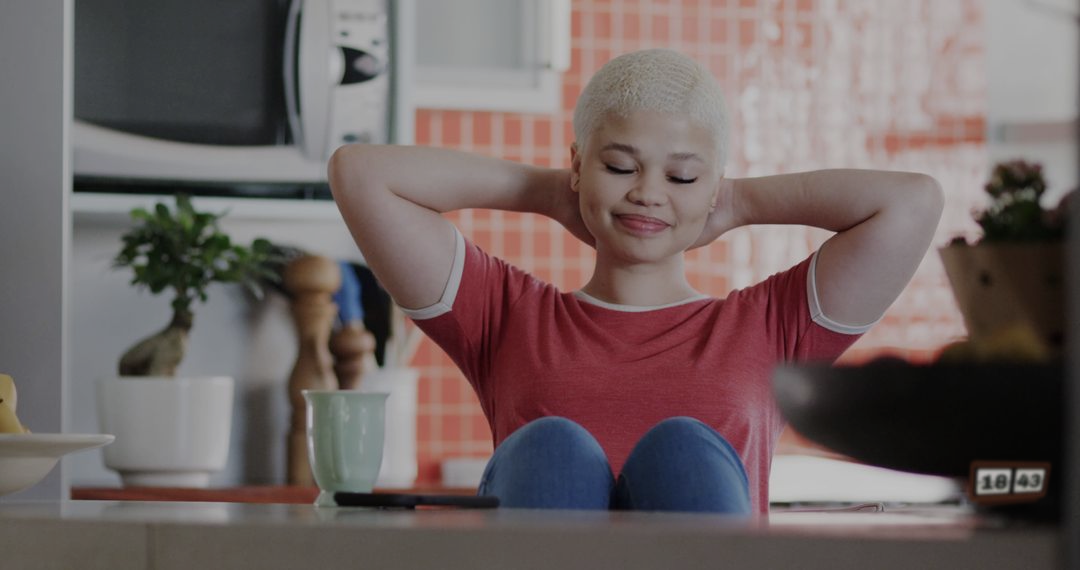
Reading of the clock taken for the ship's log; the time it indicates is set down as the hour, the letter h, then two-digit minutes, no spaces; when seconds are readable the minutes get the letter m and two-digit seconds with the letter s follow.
18h43
